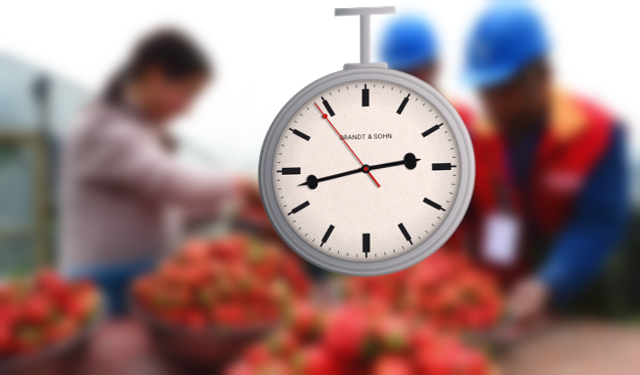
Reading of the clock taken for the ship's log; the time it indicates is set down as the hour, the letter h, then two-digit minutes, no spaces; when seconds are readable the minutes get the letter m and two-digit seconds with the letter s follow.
2h42m54s
